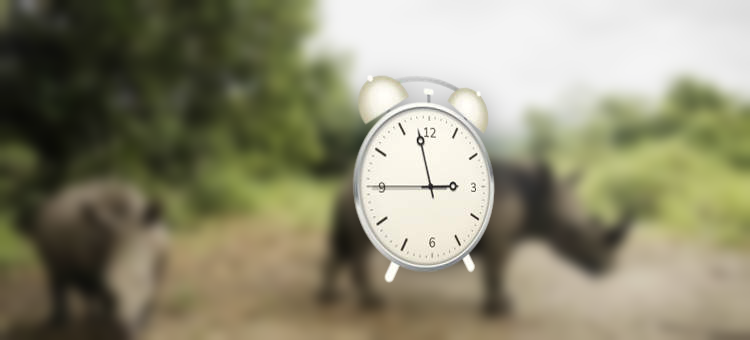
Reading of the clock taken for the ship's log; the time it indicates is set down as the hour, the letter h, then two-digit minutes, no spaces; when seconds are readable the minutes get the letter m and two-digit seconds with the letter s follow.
2h57m45s
